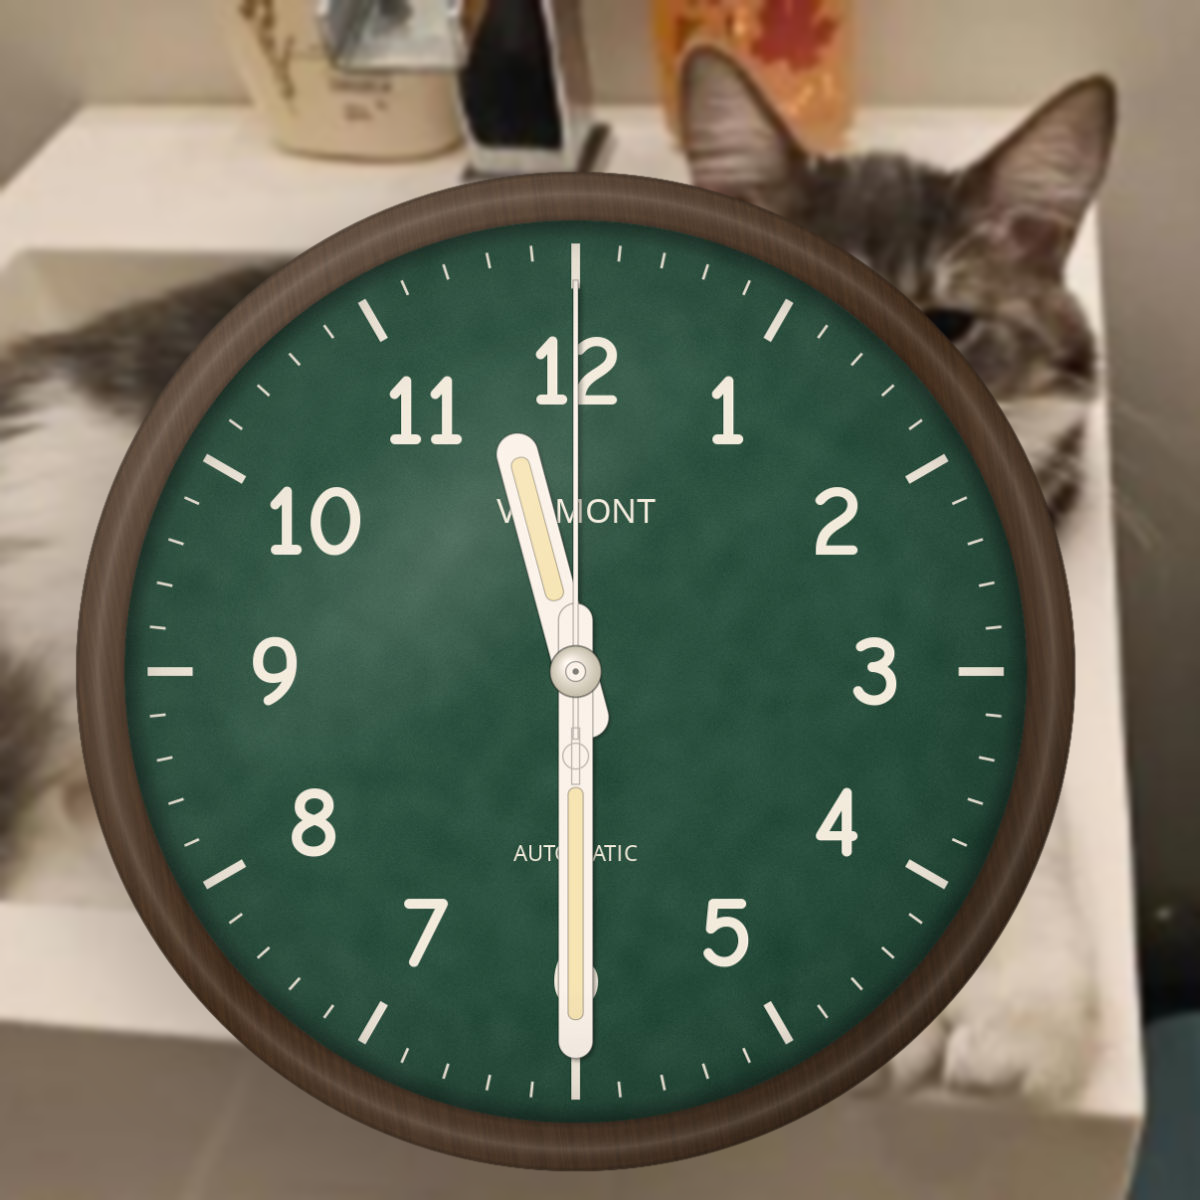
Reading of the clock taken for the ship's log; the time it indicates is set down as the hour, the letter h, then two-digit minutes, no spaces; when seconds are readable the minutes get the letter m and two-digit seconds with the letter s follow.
11h30m00s
